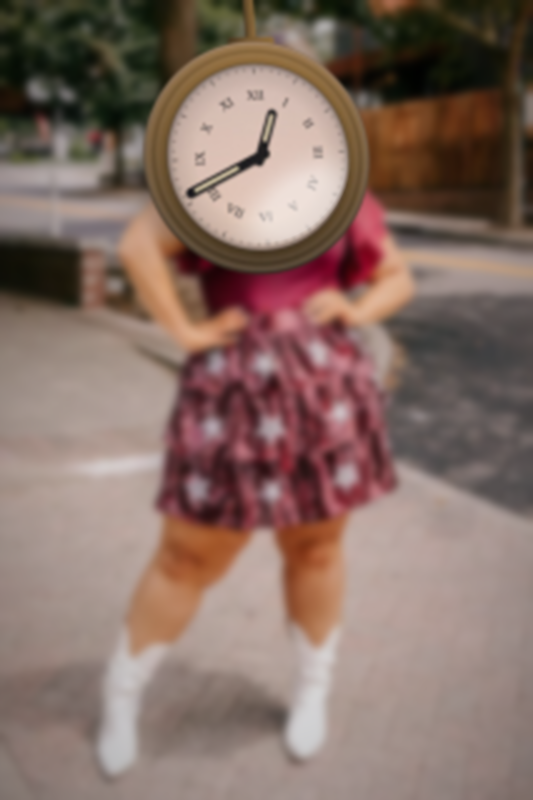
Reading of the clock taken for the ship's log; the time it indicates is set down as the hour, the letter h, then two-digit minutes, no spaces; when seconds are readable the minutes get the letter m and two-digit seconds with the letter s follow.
12h41
